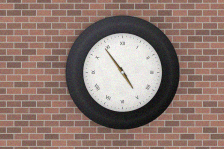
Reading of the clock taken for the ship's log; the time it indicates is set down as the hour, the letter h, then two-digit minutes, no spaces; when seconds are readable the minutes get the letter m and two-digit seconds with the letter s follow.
4h54
